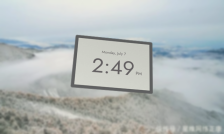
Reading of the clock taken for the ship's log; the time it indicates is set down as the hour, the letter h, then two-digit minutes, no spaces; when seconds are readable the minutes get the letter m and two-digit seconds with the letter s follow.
2h49
